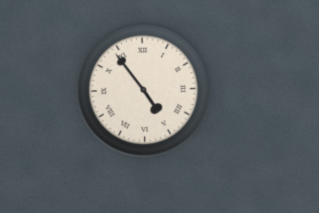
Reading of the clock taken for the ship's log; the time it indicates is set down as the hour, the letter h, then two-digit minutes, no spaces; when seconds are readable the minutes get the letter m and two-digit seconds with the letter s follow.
4h54
